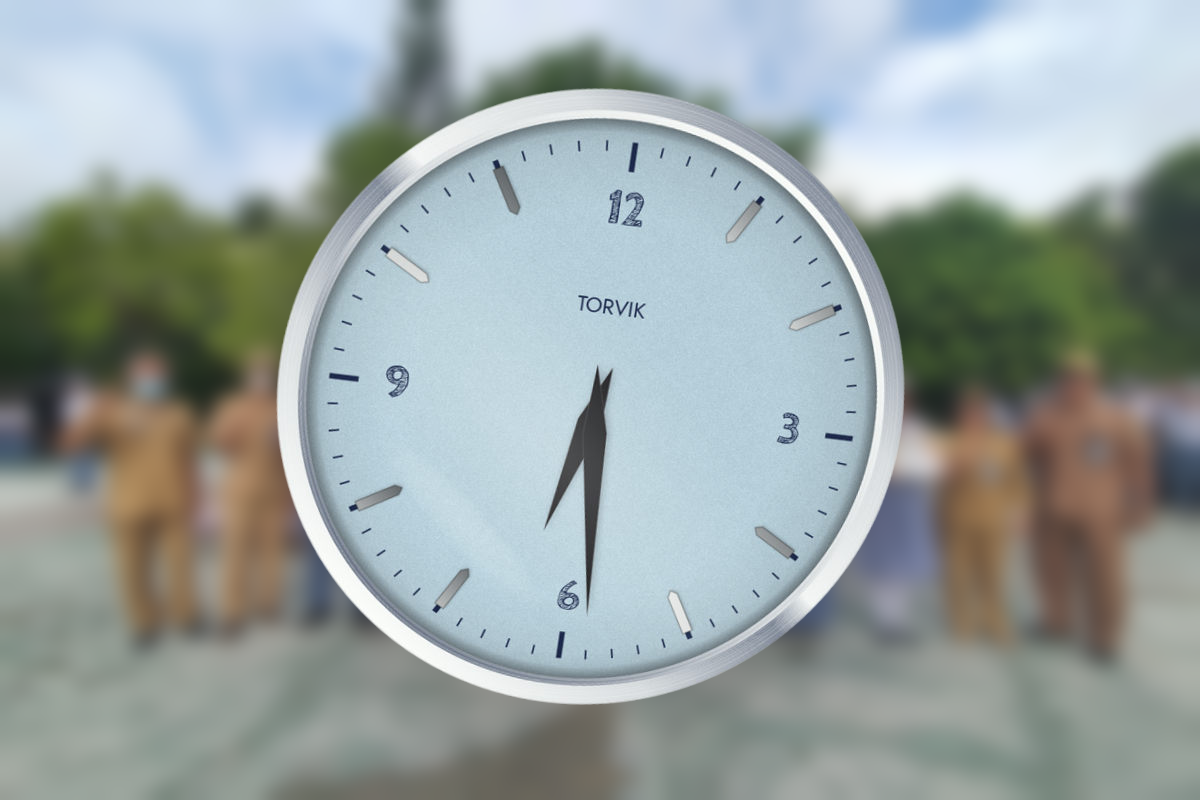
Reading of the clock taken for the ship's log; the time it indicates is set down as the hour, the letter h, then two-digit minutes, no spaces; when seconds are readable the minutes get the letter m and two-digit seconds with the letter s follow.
6h29
